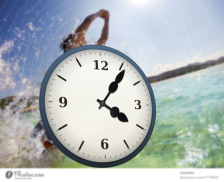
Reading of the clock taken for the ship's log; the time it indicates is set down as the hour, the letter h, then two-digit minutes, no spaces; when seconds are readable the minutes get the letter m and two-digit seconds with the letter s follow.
4h06
